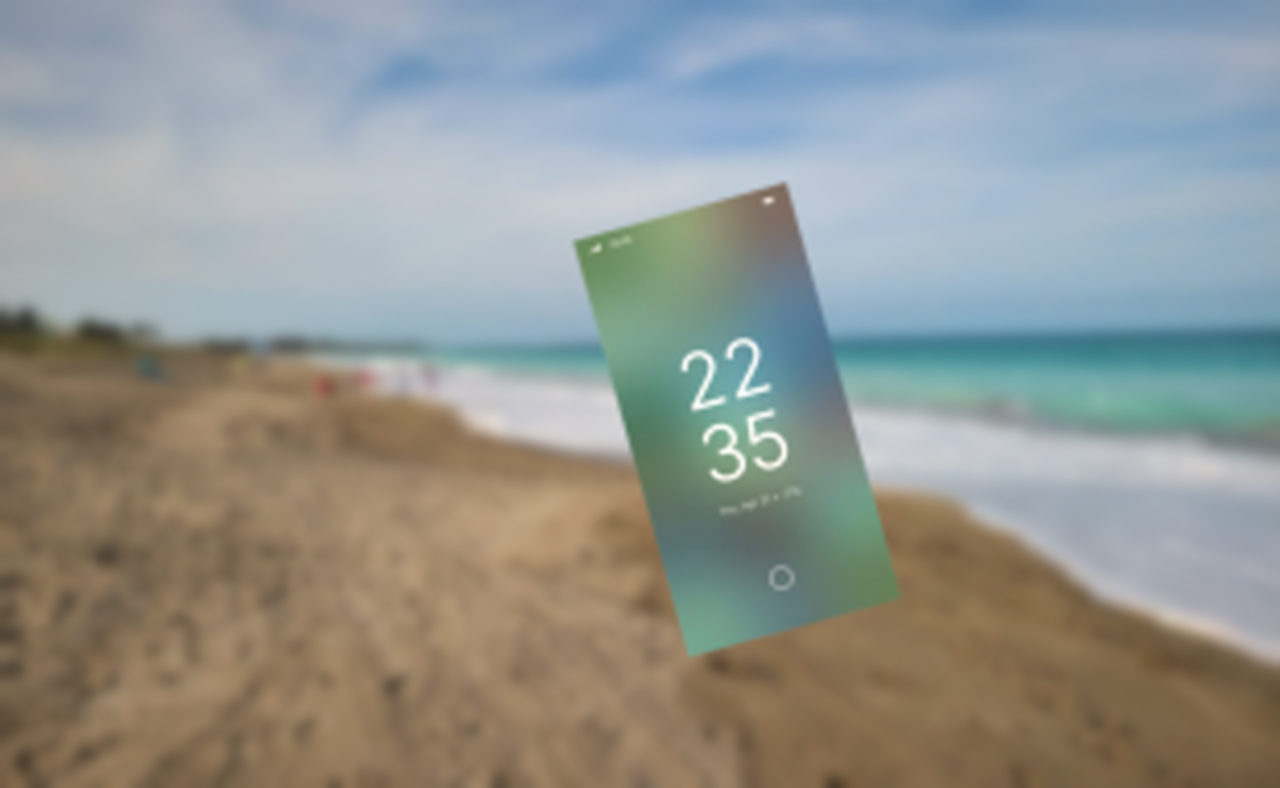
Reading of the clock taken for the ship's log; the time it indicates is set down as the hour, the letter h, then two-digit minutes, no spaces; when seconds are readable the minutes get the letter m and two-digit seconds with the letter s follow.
22h35
